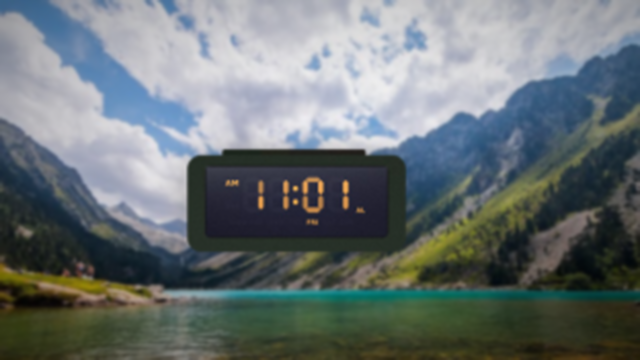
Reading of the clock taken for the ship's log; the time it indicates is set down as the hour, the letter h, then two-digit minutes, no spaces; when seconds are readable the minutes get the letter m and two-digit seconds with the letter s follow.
11h01
